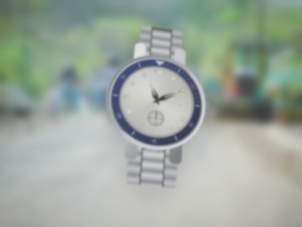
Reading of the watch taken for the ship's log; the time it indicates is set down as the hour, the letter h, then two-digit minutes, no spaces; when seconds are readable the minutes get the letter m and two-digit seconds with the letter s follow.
11h10
